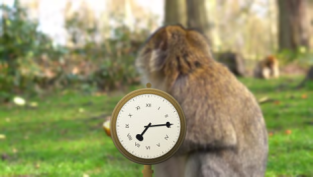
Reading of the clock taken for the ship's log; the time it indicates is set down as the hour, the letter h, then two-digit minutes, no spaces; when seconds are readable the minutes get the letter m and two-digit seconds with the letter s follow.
7h14
